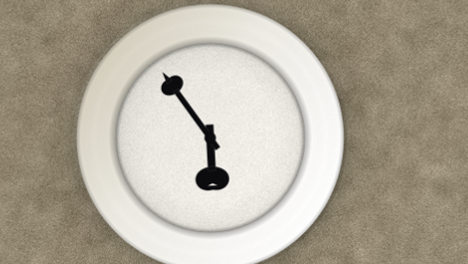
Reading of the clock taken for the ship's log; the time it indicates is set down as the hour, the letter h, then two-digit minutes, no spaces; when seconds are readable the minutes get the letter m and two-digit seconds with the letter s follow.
5h54
